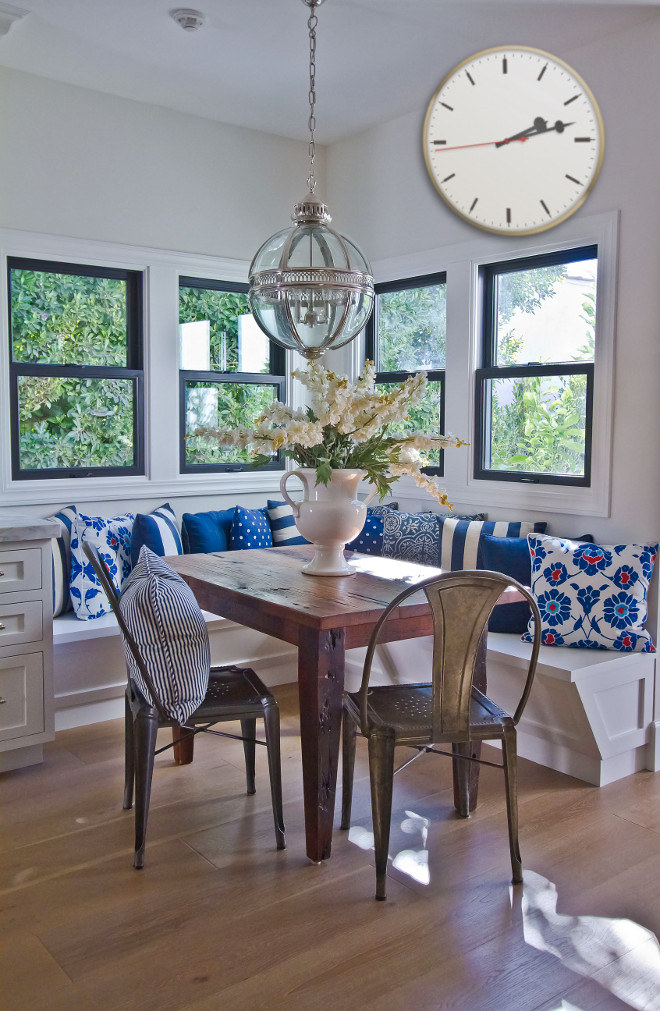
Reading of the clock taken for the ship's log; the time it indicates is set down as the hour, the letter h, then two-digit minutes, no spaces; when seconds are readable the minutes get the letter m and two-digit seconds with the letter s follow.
2h12m44s
